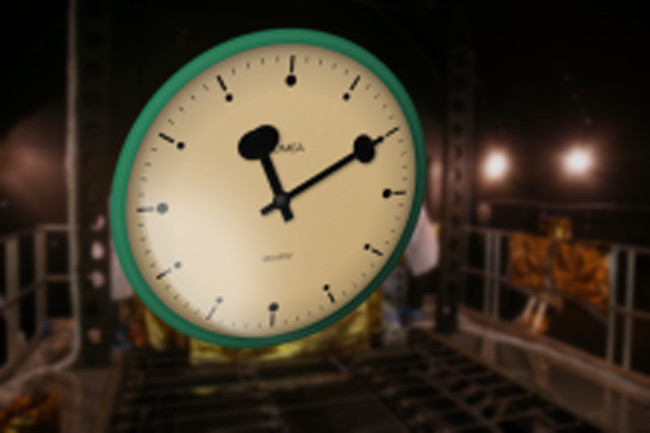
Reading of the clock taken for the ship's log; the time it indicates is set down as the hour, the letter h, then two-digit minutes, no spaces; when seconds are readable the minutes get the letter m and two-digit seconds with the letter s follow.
11h10
